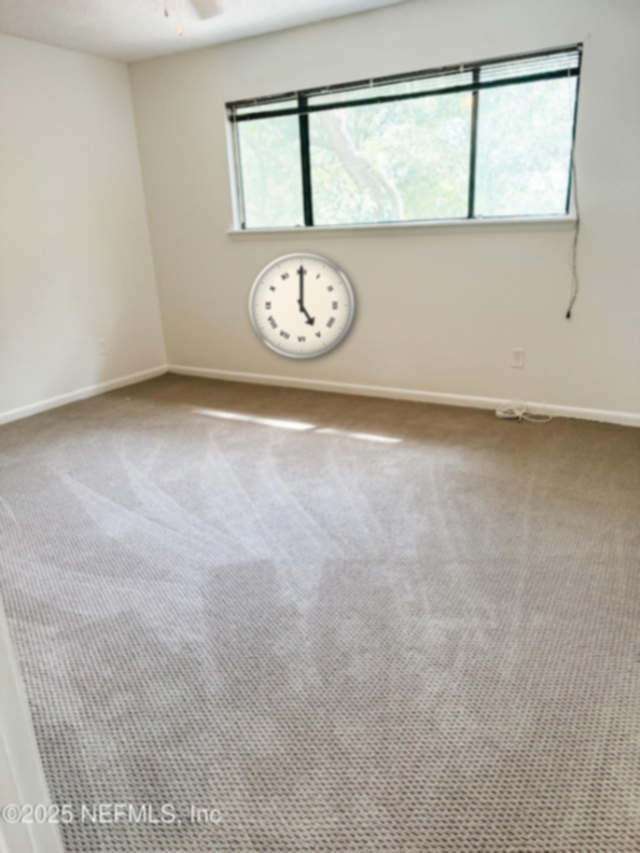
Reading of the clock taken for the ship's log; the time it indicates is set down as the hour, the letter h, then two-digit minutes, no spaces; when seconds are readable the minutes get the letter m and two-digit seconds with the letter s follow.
5h00
